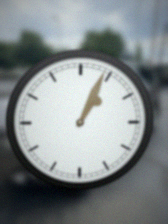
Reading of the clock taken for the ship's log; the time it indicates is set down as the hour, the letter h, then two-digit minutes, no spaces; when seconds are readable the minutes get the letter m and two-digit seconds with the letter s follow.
1h04
